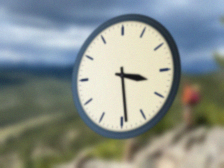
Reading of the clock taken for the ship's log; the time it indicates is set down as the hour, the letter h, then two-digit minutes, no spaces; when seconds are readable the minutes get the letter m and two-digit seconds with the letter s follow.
3h29
